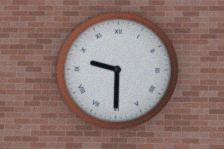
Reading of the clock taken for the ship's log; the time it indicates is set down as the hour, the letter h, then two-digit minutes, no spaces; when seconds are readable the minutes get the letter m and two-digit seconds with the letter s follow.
9h30
